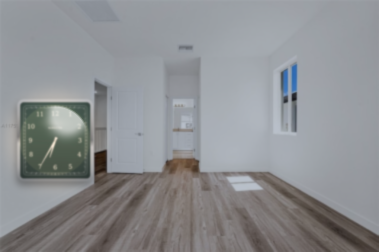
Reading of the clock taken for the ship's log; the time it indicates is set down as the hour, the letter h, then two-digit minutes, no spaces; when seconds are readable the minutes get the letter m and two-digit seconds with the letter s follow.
6h35
